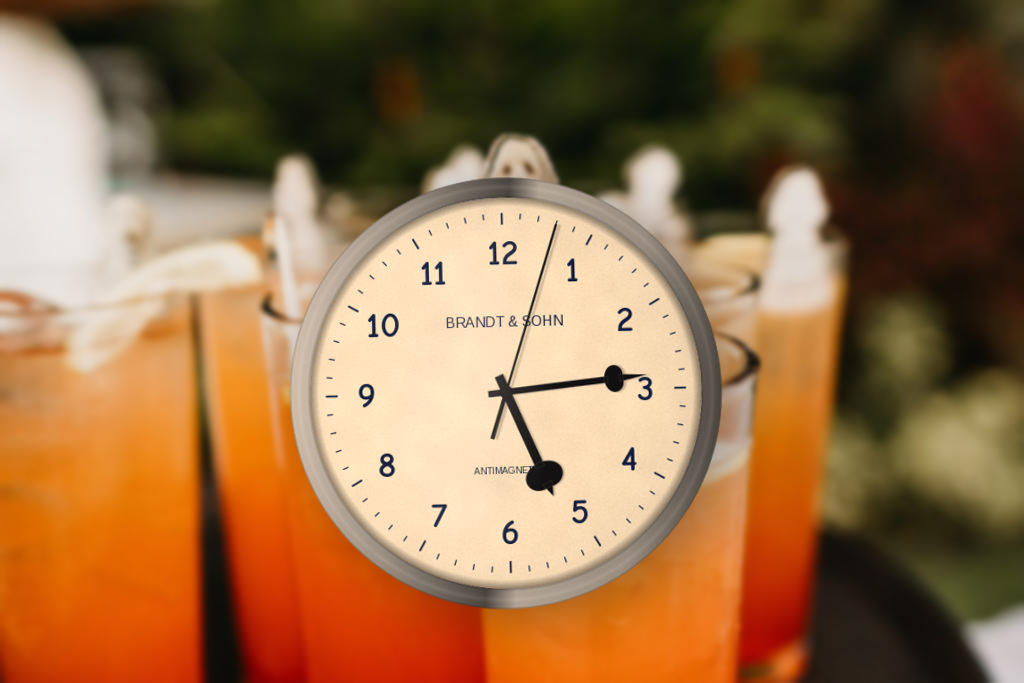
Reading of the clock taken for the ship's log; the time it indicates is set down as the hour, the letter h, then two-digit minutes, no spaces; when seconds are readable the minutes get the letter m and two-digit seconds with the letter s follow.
5h14m03s
